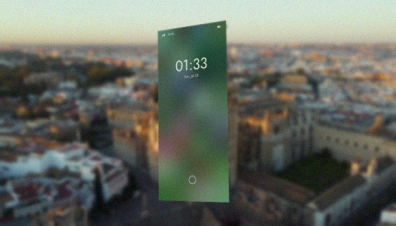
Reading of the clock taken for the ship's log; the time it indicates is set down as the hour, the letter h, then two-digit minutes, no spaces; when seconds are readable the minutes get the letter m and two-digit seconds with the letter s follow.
1h33
